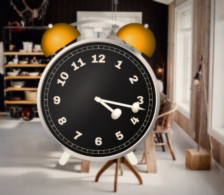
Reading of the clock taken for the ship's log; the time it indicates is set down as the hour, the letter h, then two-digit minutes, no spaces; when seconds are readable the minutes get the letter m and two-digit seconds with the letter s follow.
4h17
